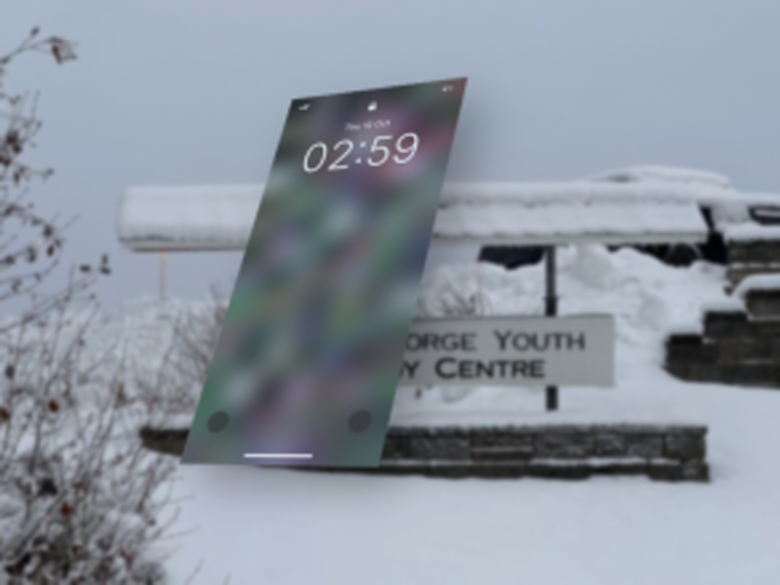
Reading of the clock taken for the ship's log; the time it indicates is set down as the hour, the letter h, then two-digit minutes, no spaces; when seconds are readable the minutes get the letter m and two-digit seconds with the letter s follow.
2h59
